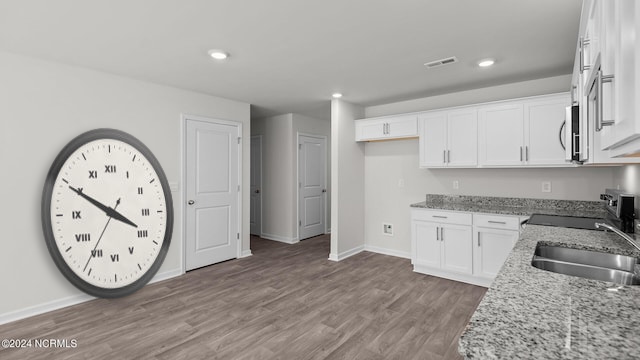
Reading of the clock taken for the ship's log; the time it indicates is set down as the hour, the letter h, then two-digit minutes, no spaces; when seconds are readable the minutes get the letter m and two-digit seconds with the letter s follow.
3h49m36s
